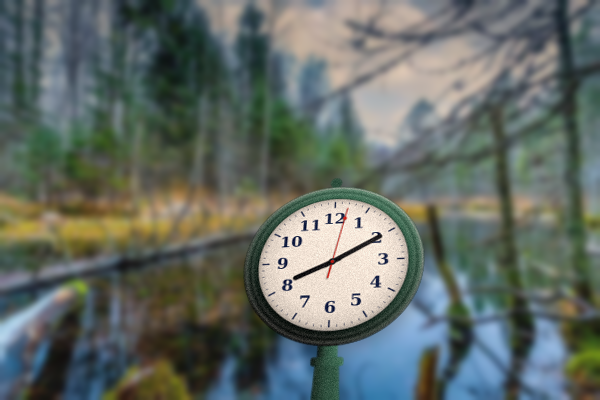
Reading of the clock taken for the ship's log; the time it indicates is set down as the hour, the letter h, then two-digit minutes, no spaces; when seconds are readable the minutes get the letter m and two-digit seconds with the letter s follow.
8h10m02s
